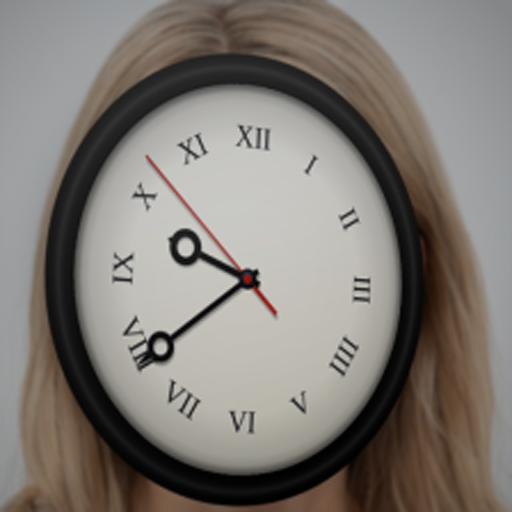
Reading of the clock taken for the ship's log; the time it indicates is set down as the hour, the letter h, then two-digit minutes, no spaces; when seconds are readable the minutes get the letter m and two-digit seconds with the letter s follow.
9h38m52s
